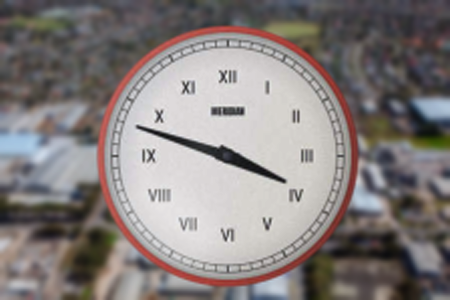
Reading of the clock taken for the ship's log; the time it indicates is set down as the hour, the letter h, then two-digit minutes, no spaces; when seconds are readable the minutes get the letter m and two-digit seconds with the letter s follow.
3h48
